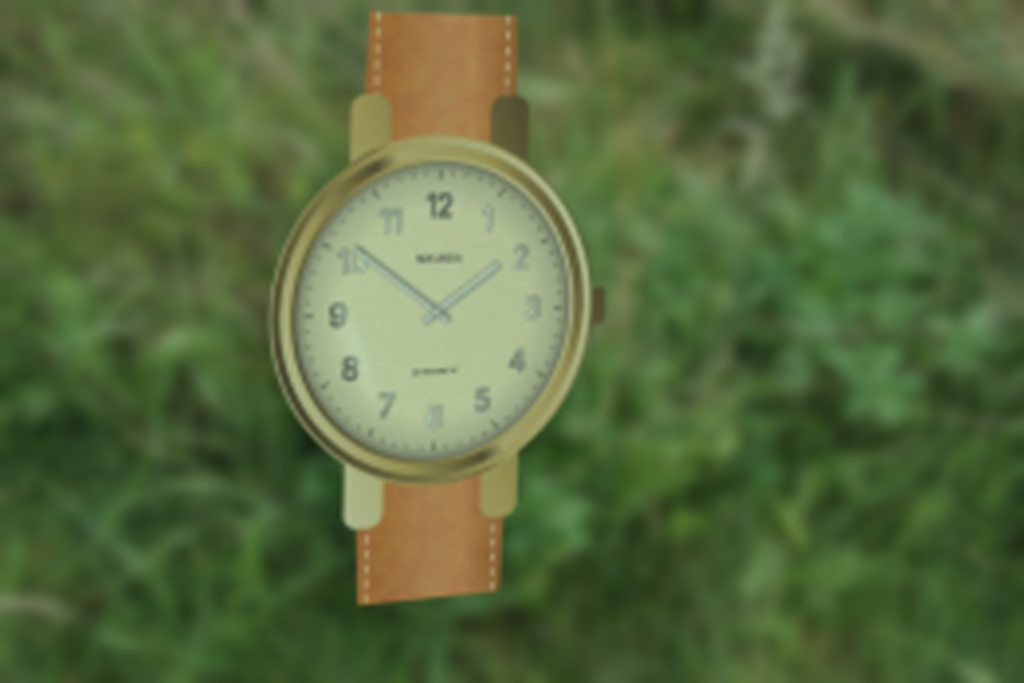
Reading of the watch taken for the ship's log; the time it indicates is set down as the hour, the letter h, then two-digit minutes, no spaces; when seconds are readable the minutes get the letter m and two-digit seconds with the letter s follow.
1h51
